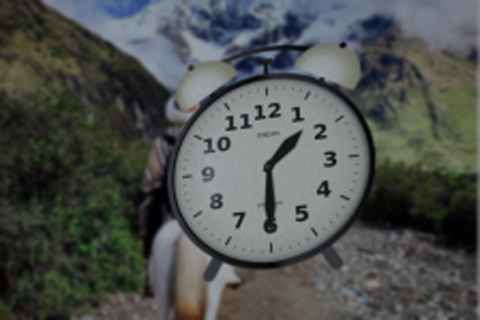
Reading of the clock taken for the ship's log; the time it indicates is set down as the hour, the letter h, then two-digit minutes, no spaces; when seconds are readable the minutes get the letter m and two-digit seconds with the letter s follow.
1h30
